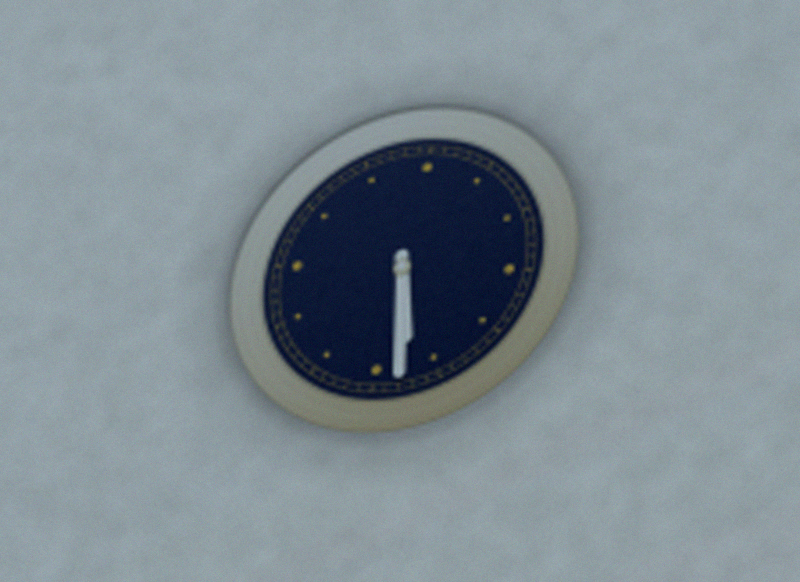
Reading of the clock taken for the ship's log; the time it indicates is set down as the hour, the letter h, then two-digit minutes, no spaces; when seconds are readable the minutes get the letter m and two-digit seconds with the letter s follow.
5h28
